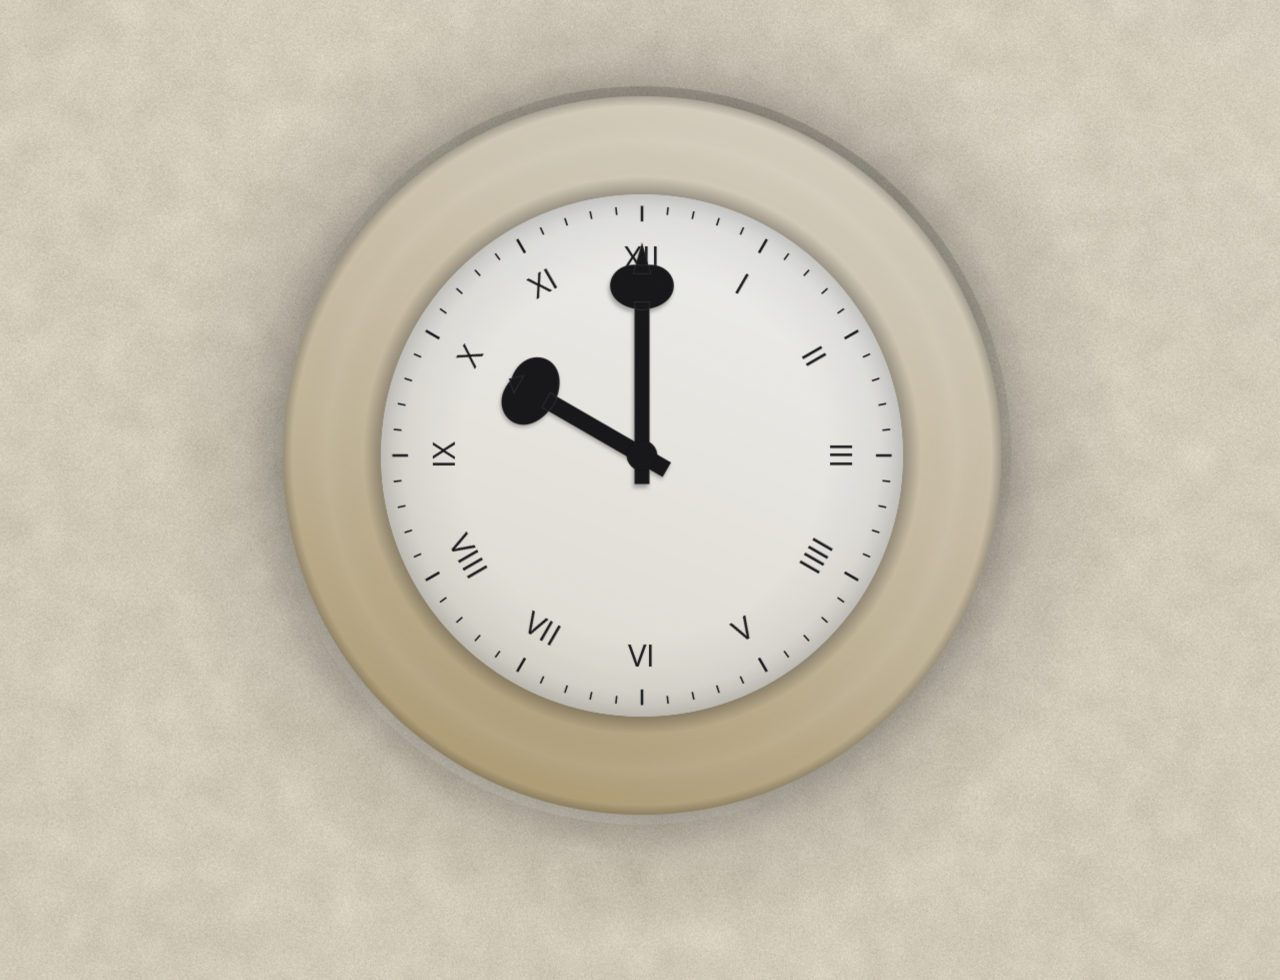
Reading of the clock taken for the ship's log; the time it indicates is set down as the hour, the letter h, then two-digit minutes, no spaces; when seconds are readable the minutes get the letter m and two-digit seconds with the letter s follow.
10h00
